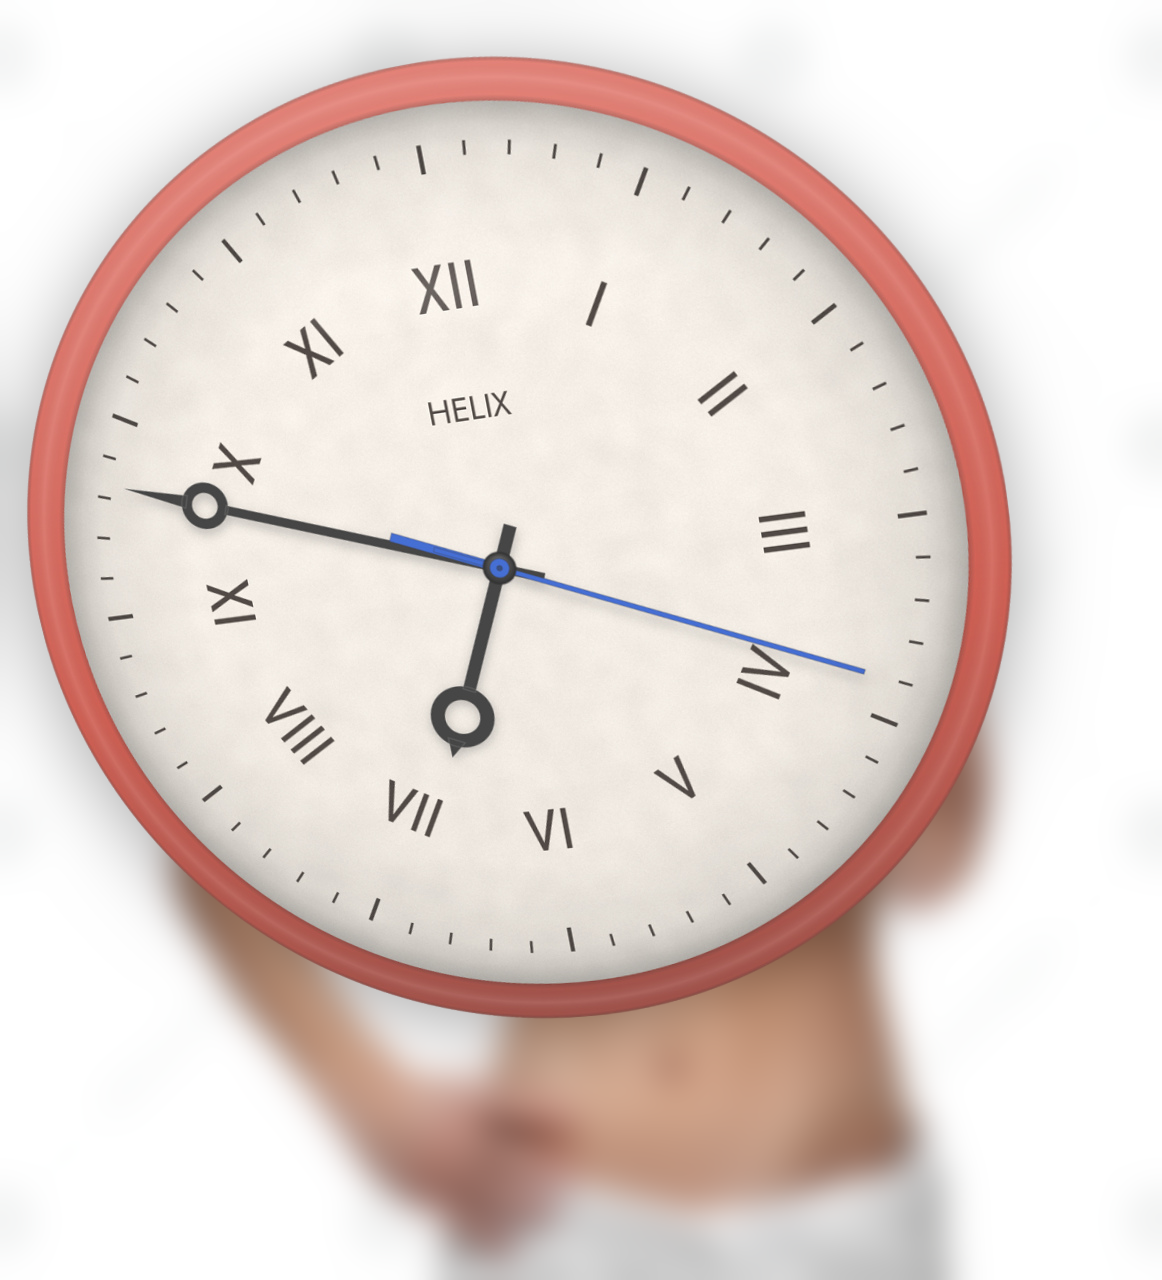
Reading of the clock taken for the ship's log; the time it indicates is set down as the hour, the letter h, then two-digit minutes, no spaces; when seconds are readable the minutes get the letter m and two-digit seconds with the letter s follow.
6h48m19s
